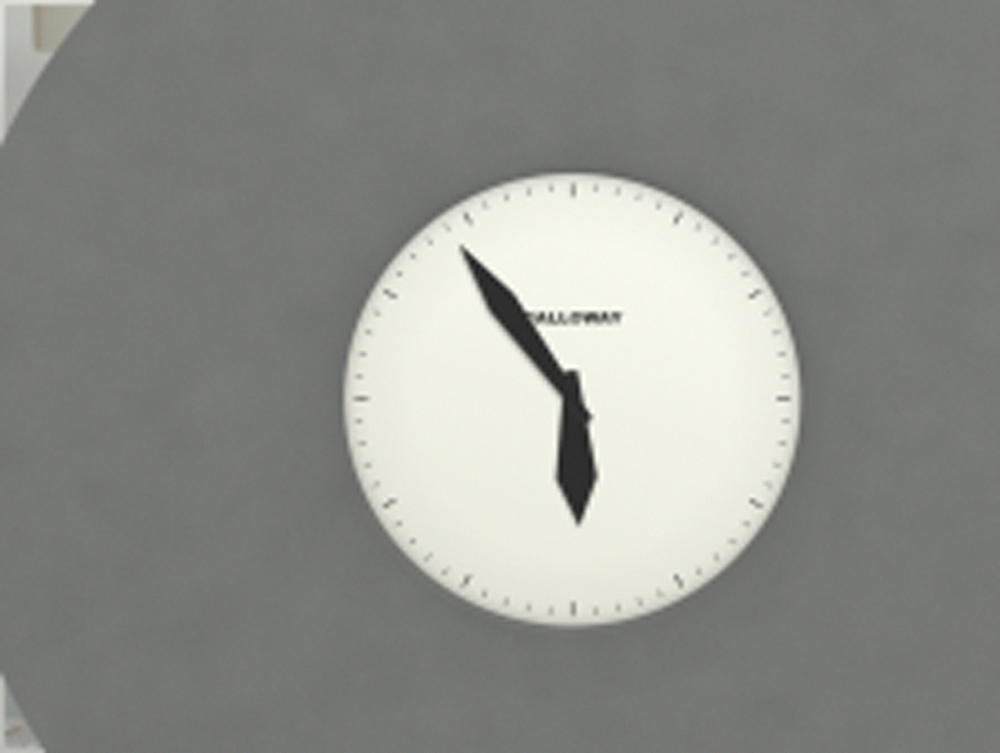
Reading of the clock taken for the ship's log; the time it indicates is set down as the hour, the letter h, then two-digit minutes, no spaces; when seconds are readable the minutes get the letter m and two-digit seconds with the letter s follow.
5h54
